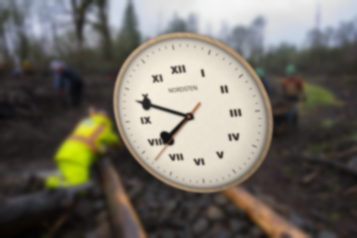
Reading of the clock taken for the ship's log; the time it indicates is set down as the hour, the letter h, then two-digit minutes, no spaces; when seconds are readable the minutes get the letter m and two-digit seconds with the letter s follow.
7h48m38s
